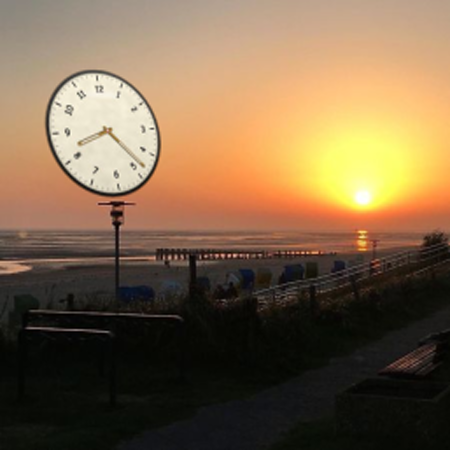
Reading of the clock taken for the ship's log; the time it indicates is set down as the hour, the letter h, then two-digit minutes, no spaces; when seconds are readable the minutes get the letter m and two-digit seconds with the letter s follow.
8h23
